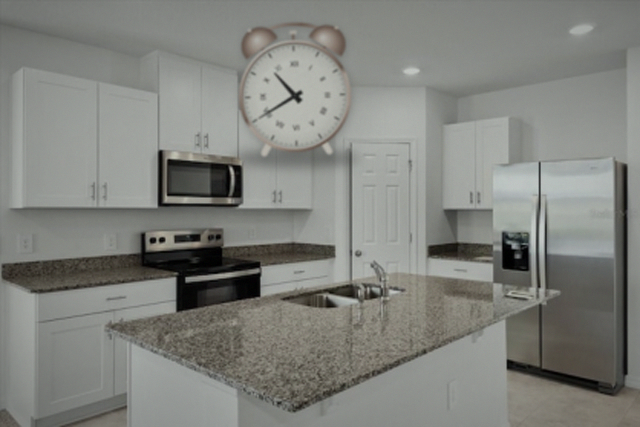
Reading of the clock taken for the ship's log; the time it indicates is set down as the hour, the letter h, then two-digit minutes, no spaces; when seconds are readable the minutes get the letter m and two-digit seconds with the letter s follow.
10h40
